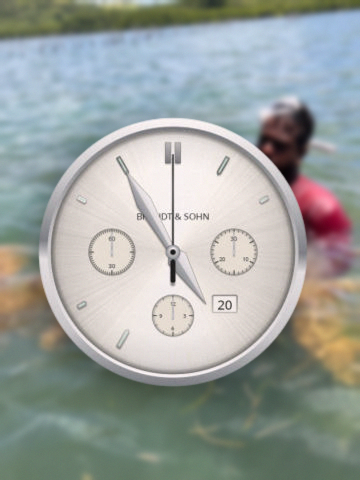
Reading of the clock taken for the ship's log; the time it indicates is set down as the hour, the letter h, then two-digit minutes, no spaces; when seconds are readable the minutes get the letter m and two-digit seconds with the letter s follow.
4h55
